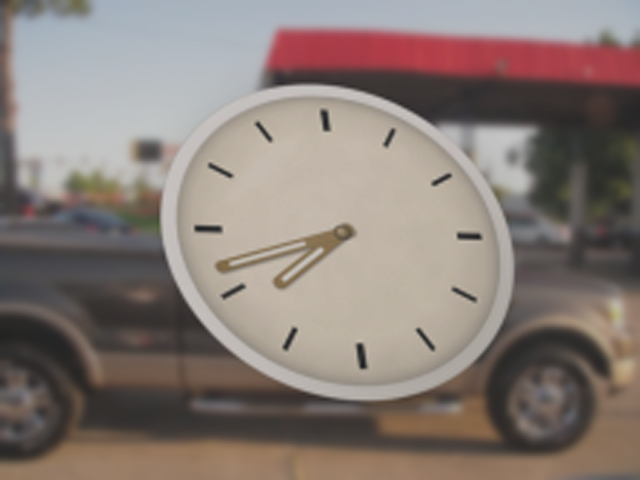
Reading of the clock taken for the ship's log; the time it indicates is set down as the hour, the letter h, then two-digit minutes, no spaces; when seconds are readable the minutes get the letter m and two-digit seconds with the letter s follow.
7h42
